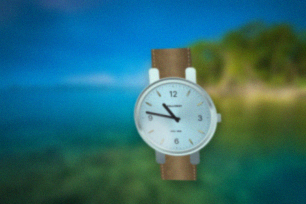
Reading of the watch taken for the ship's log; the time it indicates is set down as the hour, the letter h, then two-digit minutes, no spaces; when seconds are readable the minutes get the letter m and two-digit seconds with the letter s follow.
10h47
